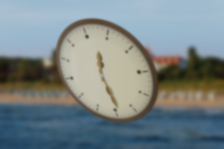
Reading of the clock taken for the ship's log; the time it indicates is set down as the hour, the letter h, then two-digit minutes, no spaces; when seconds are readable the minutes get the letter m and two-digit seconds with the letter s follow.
12h29
